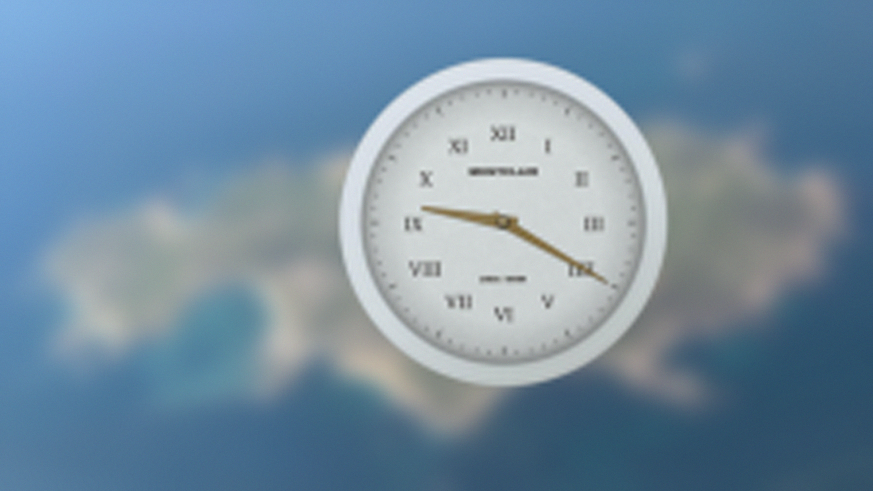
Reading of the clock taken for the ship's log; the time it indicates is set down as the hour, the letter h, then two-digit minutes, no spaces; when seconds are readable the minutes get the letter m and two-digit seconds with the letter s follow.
9h20
